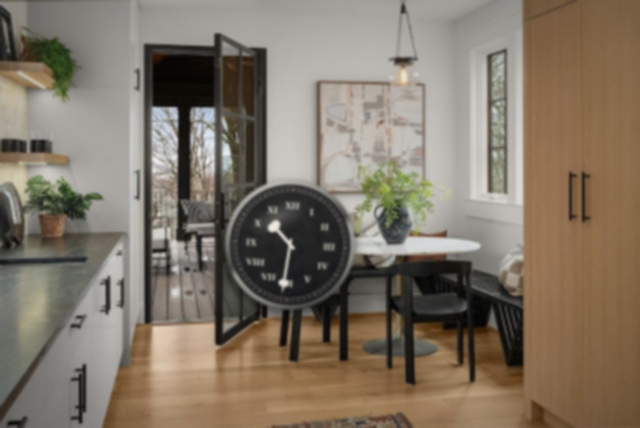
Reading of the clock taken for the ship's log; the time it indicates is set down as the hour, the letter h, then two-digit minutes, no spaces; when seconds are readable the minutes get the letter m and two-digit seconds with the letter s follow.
10h31
